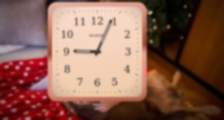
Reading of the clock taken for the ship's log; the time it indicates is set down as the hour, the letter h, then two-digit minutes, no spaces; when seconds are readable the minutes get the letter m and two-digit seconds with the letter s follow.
9h04
